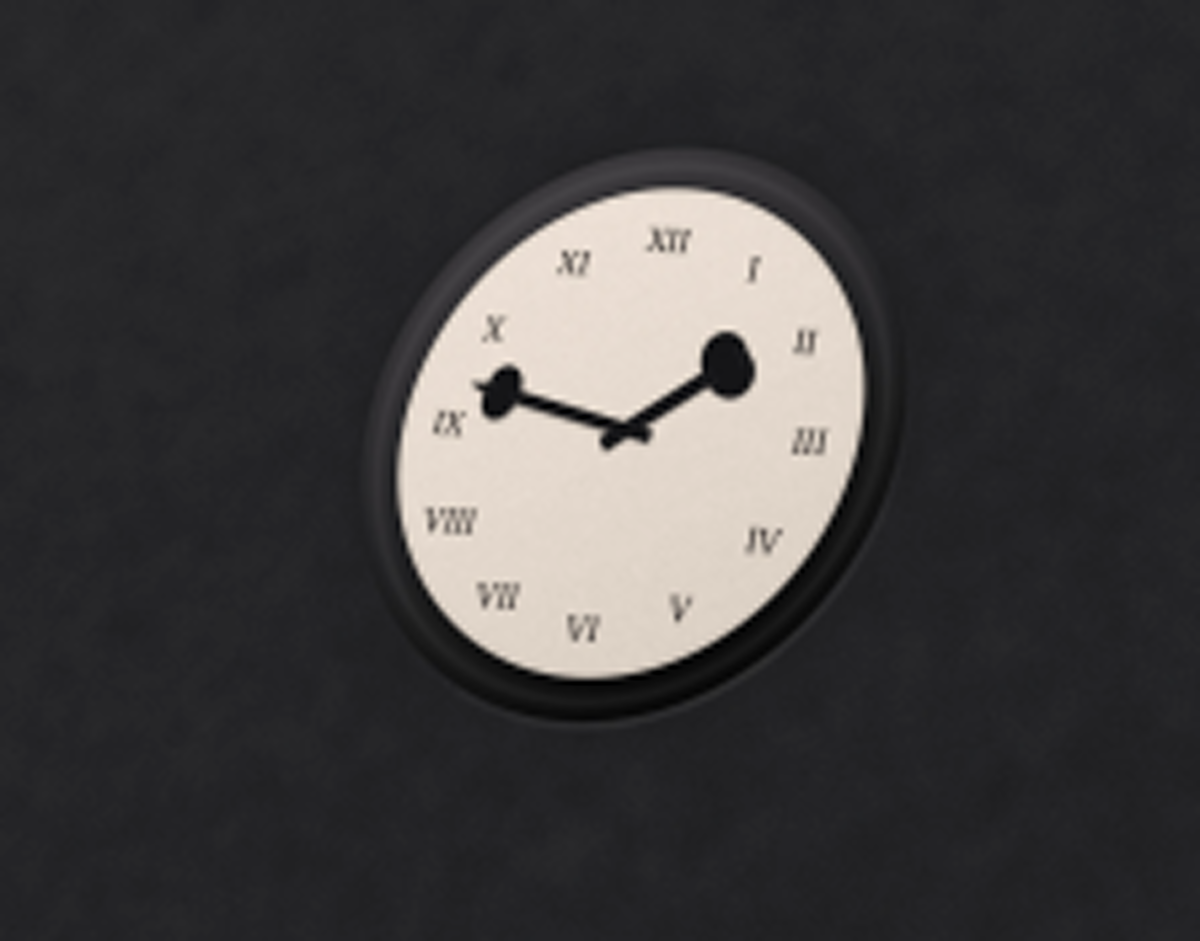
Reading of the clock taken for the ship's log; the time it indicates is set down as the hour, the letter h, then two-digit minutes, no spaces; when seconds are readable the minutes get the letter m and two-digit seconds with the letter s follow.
1h47
